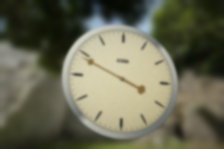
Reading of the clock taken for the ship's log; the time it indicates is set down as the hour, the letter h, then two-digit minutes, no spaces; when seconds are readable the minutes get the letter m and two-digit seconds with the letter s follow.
3h49
